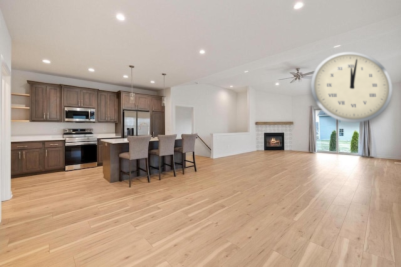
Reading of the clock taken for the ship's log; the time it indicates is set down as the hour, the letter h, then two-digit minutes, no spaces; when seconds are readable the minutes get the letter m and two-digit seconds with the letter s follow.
12h02
